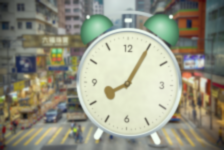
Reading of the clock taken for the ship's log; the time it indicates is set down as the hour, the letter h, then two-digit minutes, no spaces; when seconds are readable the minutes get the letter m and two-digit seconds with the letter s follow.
8h05
